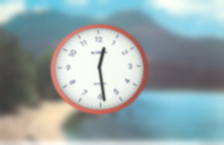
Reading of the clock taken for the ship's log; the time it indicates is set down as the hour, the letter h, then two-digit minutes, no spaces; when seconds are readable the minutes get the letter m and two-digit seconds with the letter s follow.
12h29
